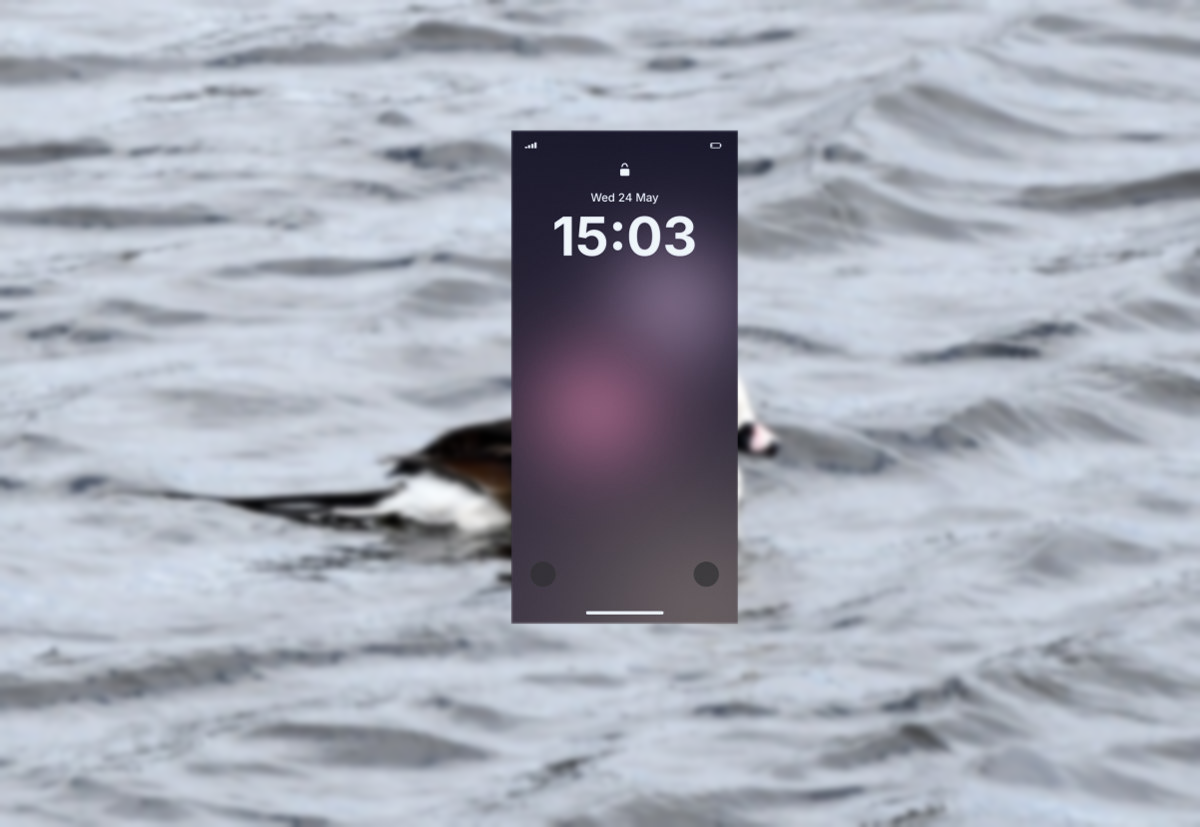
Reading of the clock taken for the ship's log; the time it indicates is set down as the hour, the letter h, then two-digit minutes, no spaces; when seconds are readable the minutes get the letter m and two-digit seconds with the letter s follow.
15h03
